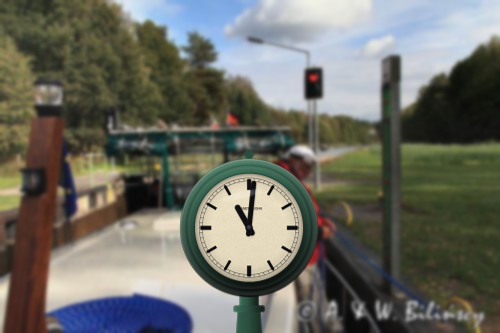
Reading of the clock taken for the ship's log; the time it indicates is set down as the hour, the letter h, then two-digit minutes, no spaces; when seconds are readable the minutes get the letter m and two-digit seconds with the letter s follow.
11h01
